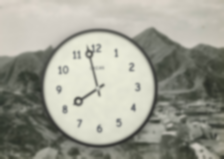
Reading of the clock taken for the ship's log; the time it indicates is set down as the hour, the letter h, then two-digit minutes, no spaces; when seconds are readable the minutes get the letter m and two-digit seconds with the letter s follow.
7h58
